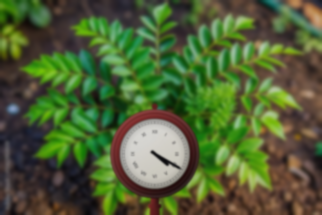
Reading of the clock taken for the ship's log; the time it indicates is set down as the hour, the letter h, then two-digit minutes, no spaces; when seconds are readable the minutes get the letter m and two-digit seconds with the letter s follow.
4h20
